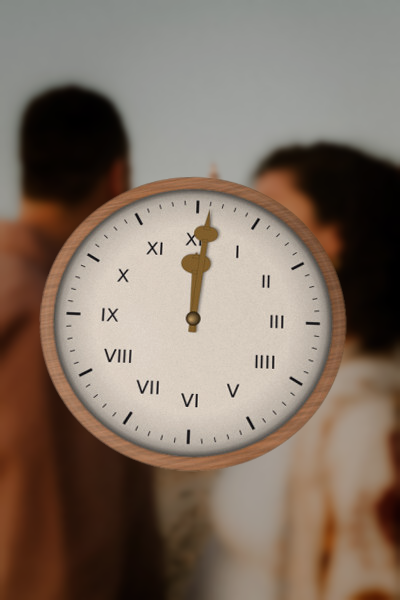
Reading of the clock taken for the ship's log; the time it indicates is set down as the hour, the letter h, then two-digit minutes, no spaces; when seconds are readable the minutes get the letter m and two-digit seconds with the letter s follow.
12h01
